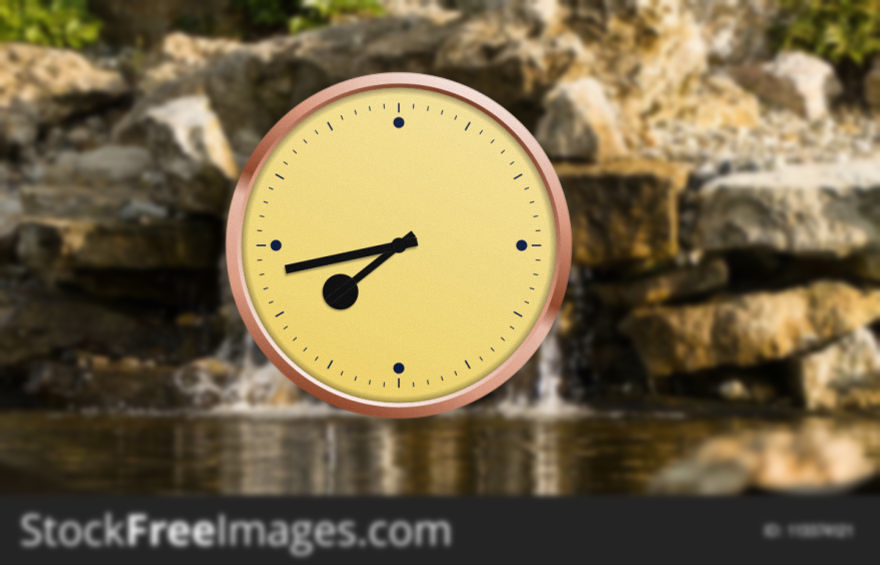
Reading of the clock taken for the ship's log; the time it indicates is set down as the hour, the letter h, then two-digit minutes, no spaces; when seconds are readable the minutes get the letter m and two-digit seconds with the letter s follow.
7h43
